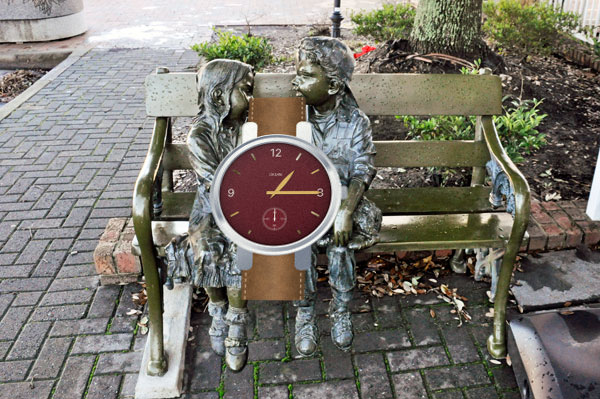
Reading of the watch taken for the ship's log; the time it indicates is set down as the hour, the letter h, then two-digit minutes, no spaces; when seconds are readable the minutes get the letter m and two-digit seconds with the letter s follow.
1h15
